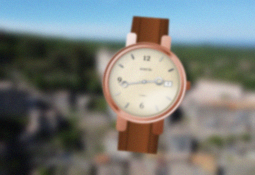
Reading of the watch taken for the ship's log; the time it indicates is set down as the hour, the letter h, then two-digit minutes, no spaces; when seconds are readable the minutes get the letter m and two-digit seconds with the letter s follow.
2h43
